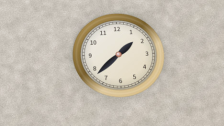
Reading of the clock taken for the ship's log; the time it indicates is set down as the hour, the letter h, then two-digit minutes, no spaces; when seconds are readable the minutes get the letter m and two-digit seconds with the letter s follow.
1h38
